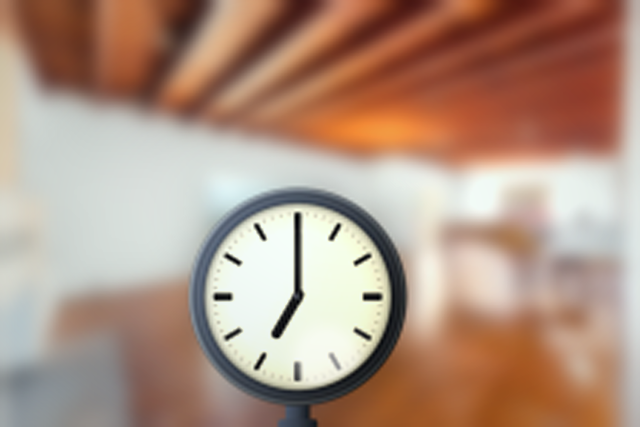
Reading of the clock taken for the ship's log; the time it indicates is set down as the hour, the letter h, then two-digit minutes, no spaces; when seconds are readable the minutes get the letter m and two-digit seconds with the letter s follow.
7h00
